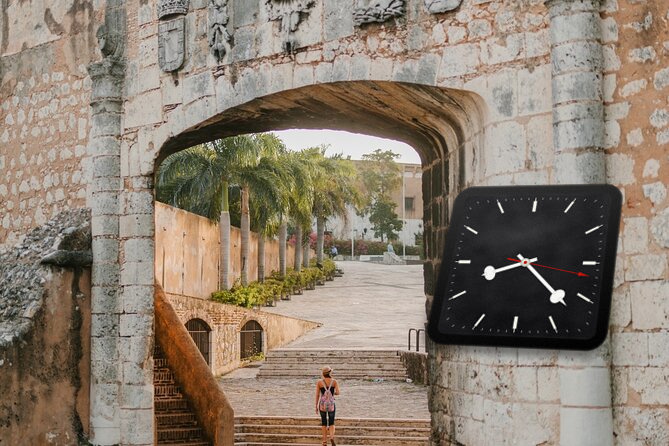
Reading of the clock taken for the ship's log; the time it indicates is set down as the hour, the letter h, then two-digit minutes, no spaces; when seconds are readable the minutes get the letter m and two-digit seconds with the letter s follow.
8h22m17s
